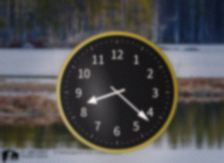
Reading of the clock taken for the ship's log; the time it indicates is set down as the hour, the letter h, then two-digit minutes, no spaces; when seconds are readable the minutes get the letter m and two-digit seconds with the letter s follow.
8h22
